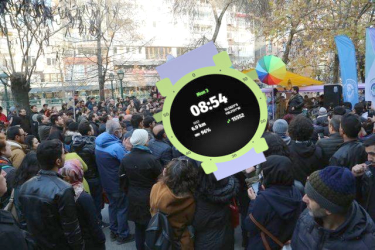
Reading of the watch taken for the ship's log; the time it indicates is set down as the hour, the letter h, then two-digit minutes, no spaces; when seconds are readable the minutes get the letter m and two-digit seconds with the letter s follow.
8h54
